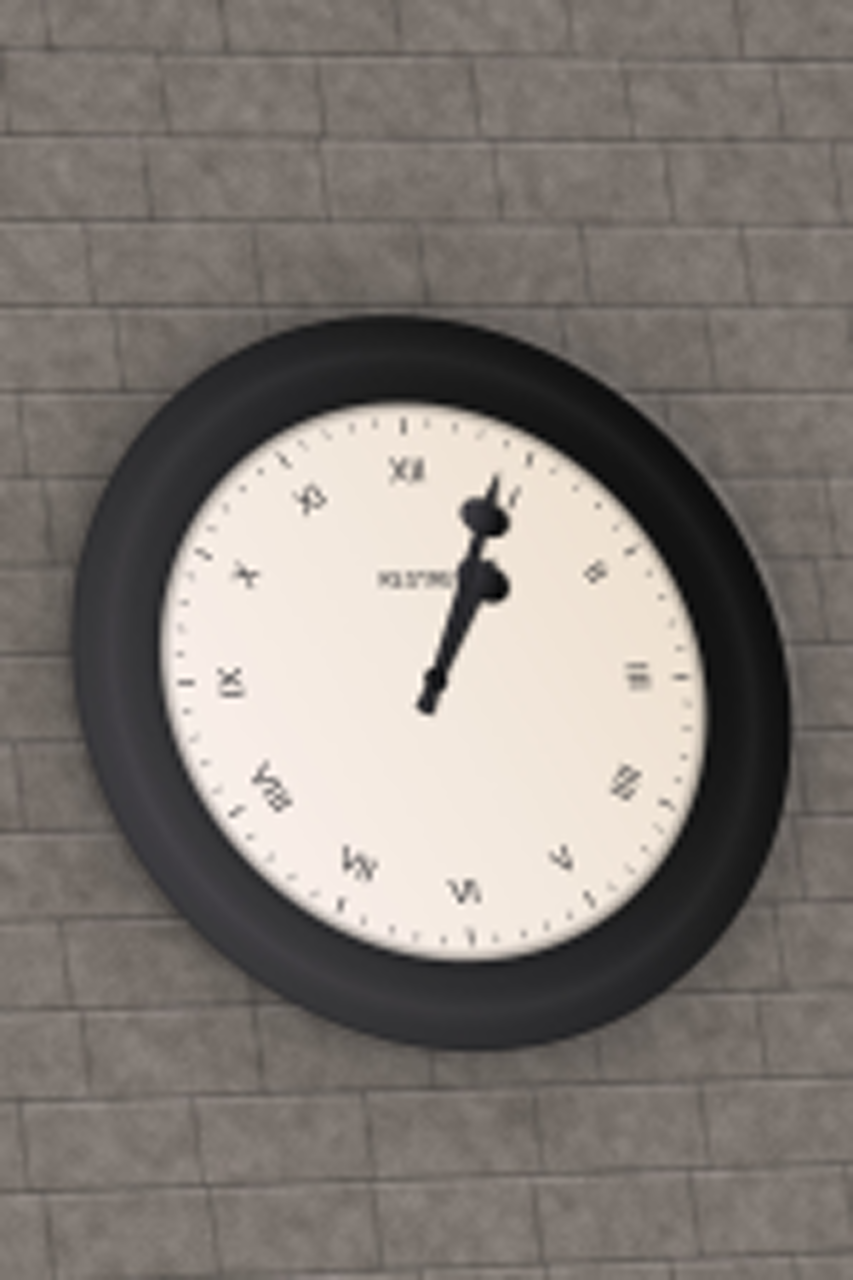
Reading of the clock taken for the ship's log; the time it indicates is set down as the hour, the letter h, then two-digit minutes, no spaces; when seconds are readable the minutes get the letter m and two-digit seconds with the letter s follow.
1h04
